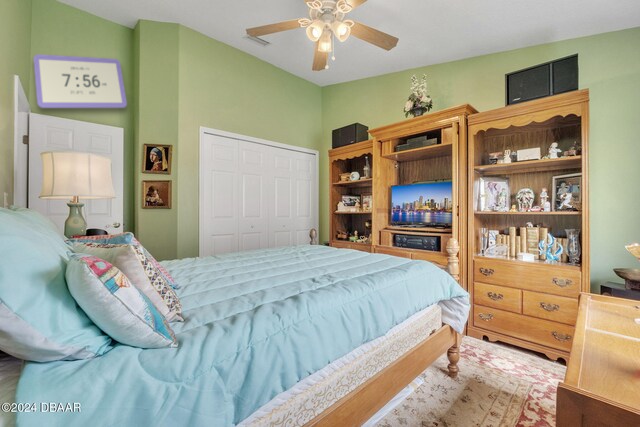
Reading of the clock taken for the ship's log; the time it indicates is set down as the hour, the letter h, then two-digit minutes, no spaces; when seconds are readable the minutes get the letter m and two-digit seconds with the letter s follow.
7h56
